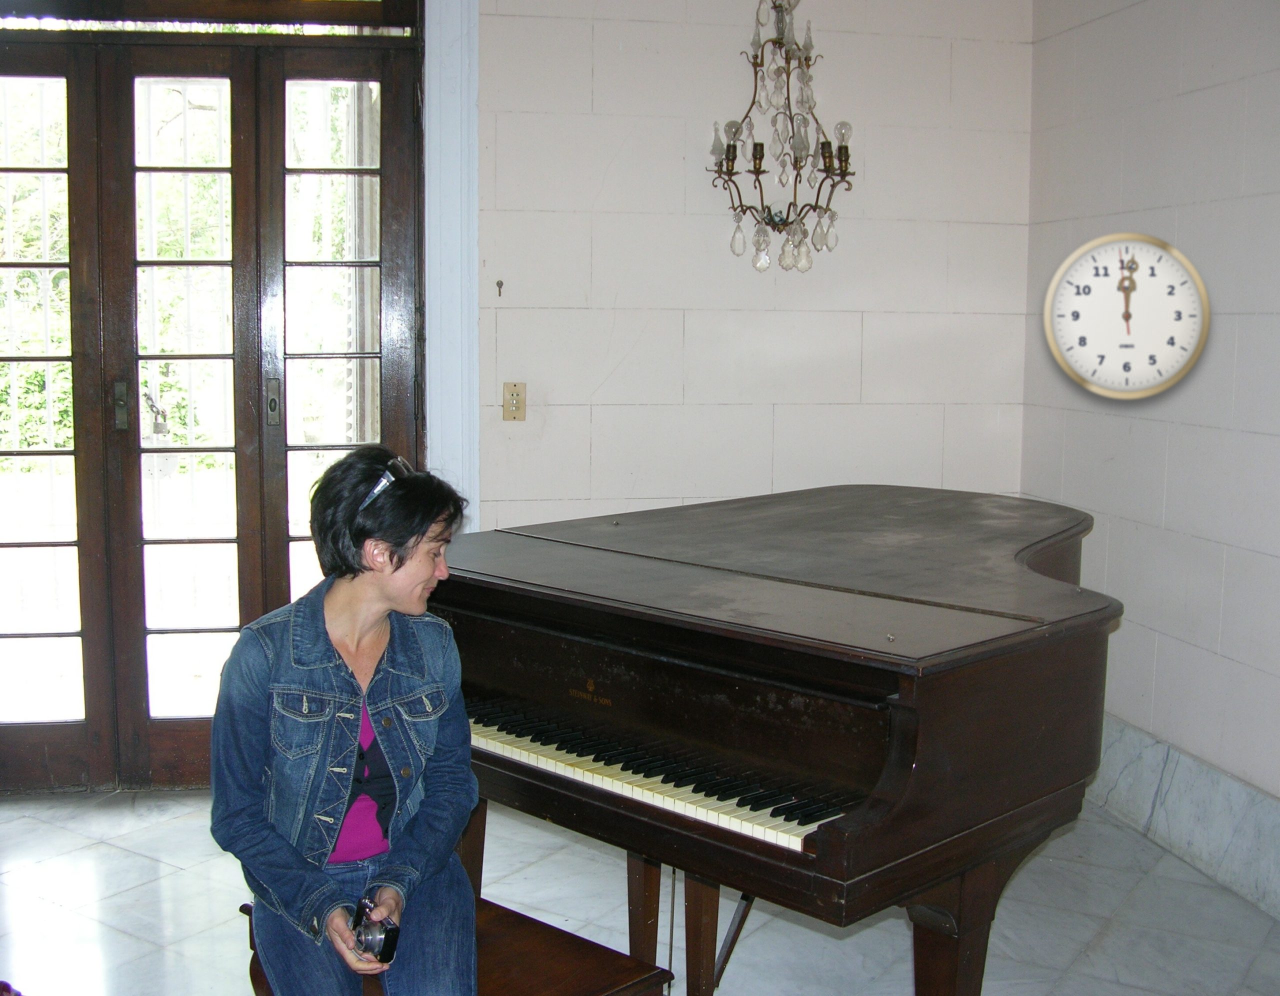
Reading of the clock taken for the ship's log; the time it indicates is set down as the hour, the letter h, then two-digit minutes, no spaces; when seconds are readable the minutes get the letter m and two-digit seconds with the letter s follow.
12h00m59s
